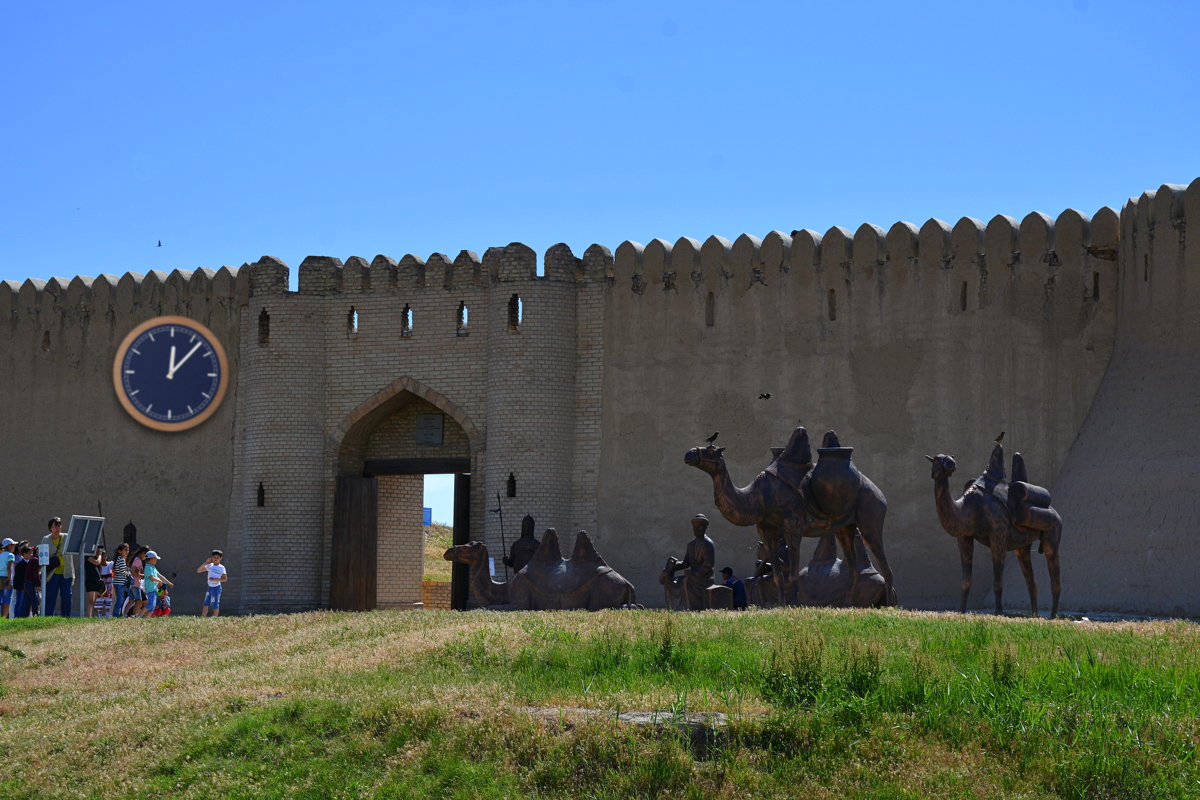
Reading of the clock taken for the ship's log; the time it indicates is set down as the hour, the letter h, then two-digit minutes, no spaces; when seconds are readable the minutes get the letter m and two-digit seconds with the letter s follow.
12h07
